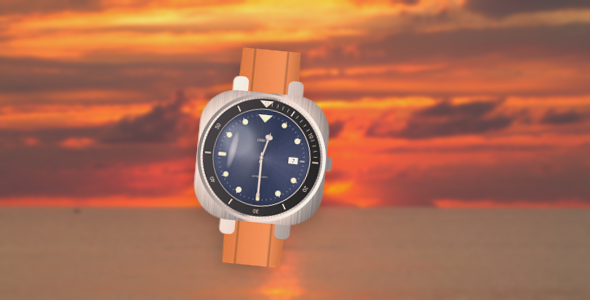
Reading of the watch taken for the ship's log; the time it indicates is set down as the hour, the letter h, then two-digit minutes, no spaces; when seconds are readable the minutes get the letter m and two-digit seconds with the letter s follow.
12h30
